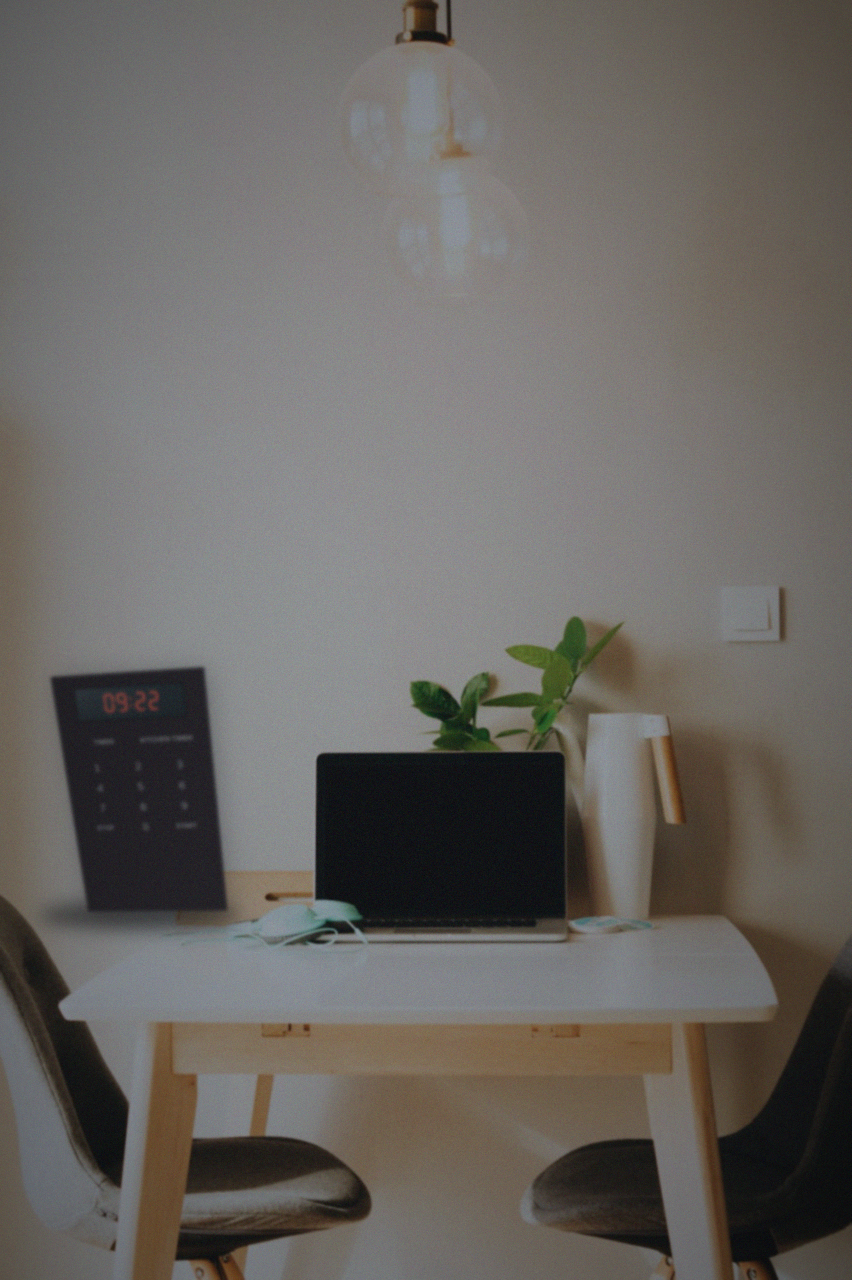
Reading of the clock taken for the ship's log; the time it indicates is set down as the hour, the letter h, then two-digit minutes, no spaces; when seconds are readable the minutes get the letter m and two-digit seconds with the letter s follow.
9h22
